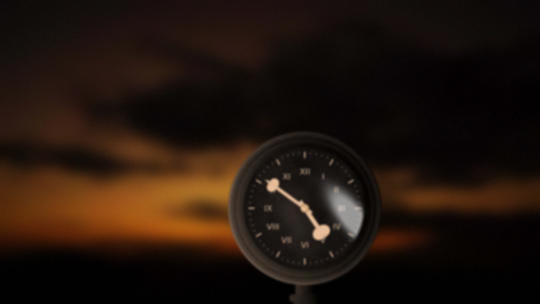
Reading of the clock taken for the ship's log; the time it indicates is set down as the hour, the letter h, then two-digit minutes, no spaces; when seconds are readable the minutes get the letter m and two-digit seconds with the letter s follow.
4h51
